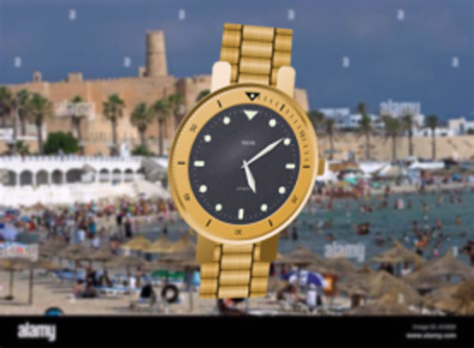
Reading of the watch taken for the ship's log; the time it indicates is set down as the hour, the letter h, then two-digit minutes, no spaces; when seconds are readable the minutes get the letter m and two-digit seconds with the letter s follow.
5h09
